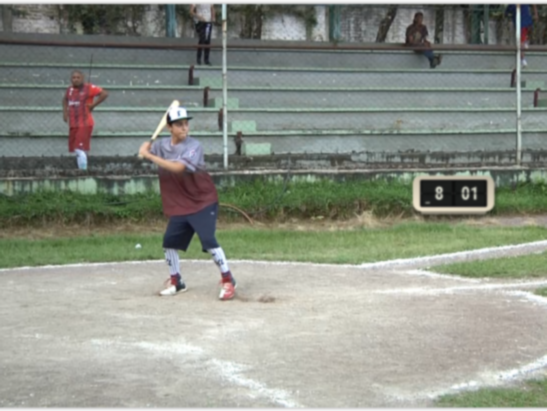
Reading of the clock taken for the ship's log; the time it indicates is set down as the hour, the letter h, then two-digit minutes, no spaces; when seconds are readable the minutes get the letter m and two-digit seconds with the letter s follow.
8h01
